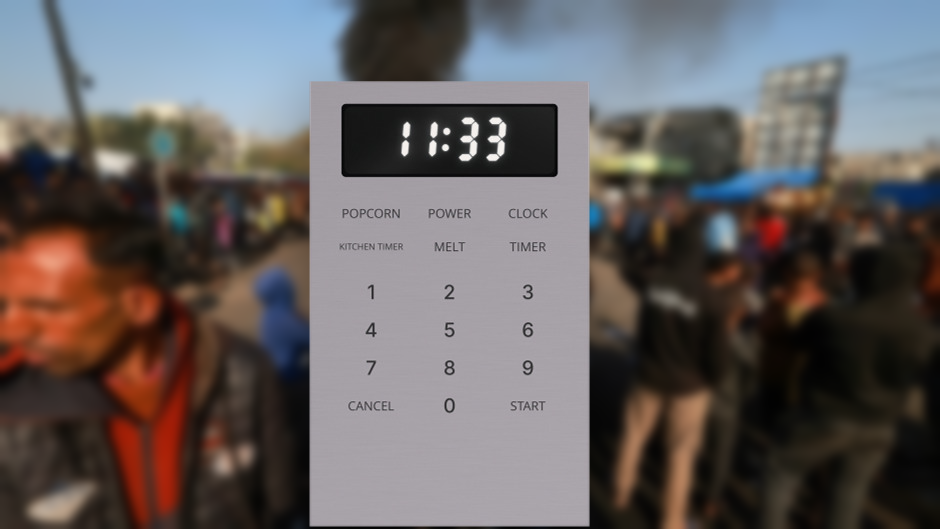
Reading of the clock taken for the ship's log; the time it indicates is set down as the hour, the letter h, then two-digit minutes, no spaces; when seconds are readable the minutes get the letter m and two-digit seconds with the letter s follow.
11h33
